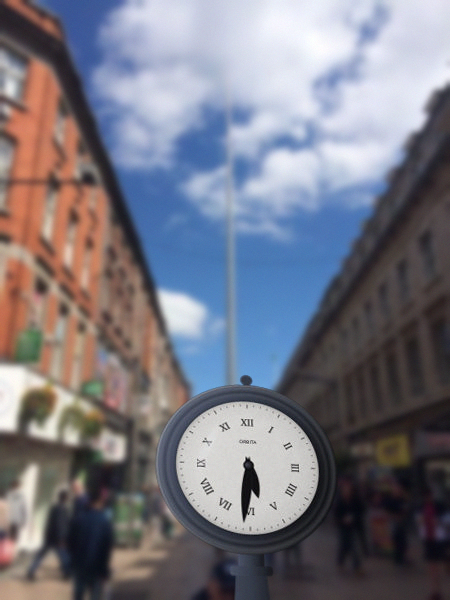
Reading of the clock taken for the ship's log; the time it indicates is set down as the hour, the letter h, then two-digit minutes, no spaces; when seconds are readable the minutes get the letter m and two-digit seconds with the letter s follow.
5h31
